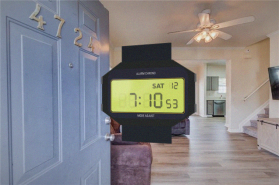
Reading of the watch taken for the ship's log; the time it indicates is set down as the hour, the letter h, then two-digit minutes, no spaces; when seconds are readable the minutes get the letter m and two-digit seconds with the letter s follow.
7h10m53s
